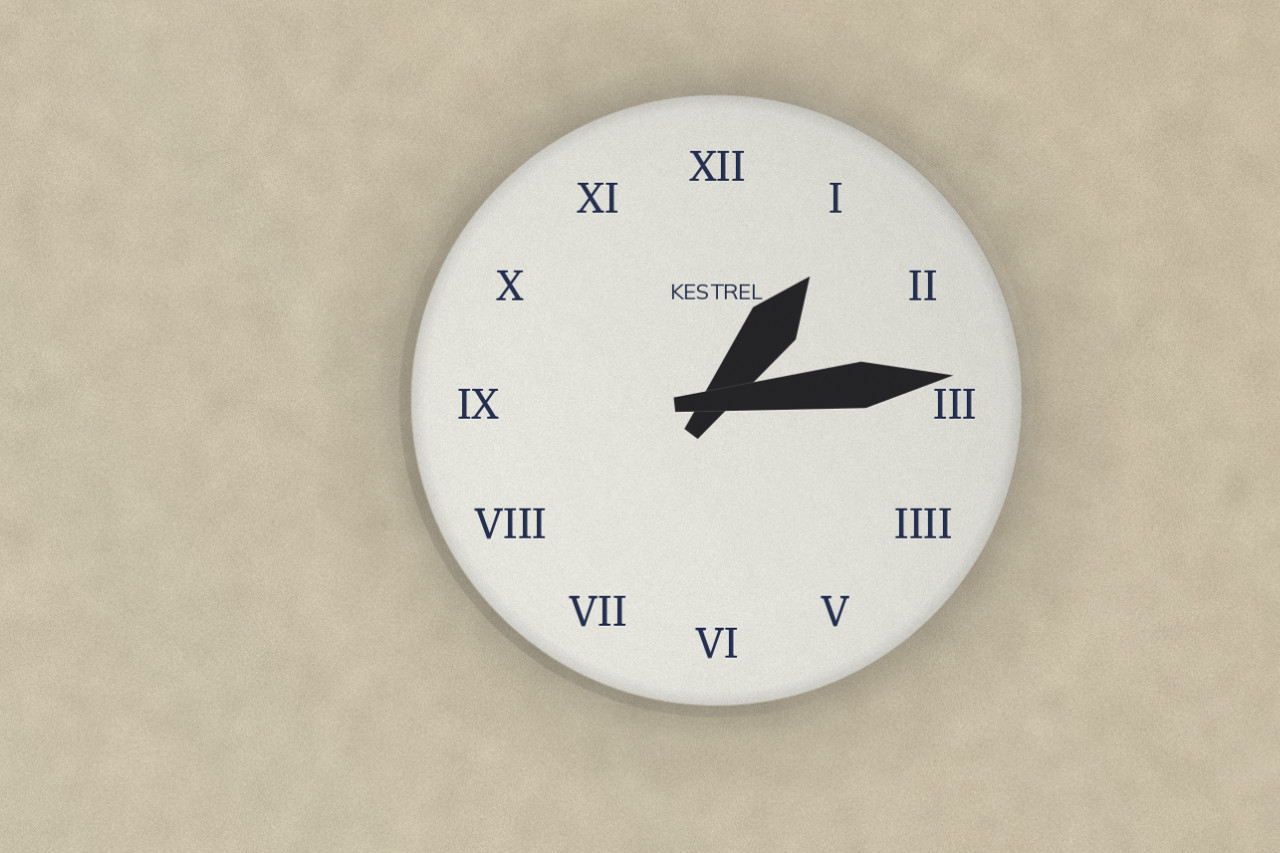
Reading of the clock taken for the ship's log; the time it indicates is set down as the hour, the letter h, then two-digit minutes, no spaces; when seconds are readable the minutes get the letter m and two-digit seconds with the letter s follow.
1h14
